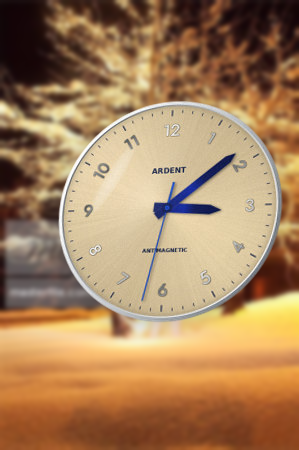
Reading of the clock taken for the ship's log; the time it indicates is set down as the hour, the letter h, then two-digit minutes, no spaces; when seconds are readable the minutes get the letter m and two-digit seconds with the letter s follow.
3h08m32s
